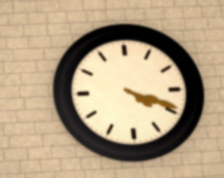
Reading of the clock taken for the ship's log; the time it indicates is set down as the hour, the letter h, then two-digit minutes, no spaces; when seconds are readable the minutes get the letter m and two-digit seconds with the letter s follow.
4h19
